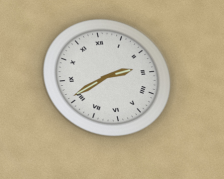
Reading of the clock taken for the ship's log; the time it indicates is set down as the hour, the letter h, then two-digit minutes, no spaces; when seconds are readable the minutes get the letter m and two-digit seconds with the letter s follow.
2h41
